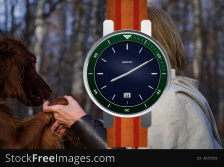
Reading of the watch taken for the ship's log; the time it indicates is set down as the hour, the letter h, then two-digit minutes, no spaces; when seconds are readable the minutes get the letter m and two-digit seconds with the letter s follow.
8h10
